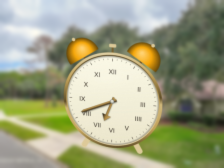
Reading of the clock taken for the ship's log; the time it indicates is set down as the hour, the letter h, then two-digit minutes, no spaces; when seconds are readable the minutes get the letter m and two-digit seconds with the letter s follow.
6h41
